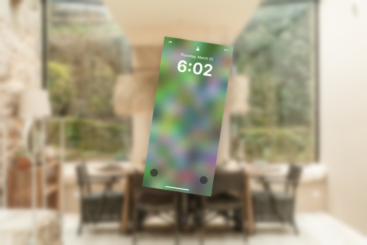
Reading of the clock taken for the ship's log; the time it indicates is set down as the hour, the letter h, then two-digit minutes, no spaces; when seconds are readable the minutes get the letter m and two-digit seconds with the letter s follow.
6h02
